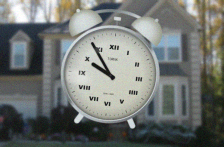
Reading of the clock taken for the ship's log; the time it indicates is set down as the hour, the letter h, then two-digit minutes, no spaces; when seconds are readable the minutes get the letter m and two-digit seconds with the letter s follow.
9h54
